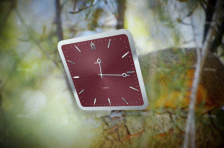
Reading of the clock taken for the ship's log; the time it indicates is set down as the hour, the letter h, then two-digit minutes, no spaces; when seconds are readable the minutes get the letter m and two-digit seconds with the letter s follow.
12h16
